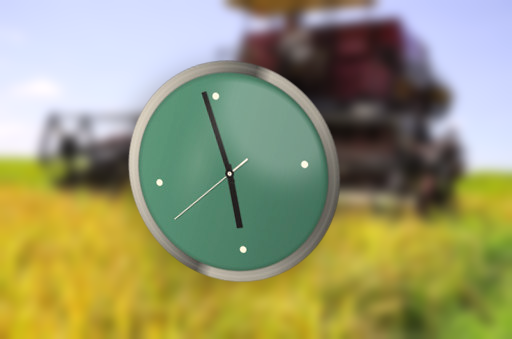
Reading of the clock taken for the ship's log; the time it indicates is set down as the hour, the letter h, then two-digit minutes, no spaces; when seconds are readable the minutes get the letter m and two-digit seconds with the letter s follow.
5h58m40s
